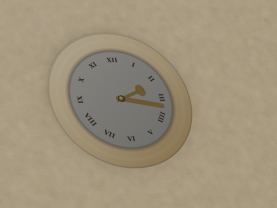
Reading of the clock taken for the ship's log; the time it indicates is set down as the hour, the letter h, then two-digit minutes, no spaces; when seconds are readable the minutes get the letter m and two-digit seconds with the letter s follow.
2h17
